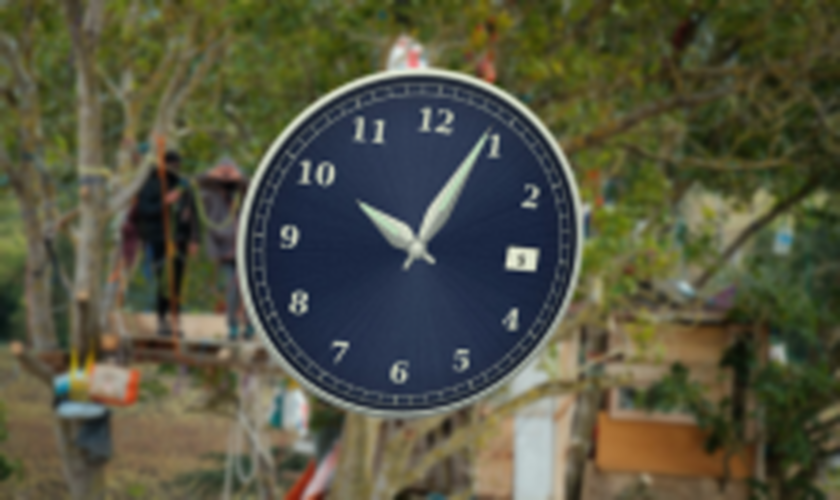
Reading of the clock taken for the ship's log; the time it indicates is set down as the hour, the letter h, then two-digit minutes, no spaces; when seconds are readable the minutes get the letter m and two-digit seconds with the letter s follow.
10h04
